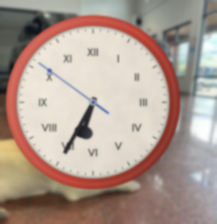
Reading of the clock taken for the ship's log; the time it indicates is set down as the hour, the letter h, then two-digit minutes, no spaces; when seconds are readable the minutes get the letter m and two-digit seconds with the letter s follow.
6h34m51s
